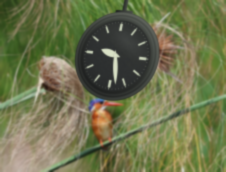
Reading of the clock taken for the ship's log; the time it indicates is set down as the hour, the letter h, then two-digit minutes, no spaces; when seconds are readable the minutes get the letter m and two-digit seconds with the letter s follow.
9h28
